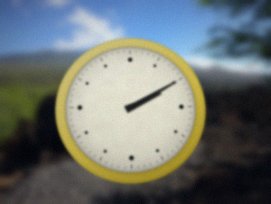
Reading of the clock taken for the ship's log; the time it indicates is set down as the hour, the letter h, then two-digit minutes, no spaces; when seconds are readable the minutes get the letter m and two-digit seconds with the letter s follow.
2h10
